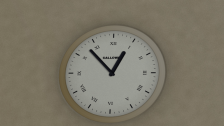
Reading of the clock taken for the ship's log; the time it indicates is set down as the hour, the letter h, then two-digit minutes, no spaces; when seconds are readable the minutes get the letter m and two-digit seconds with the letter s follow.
12h53
